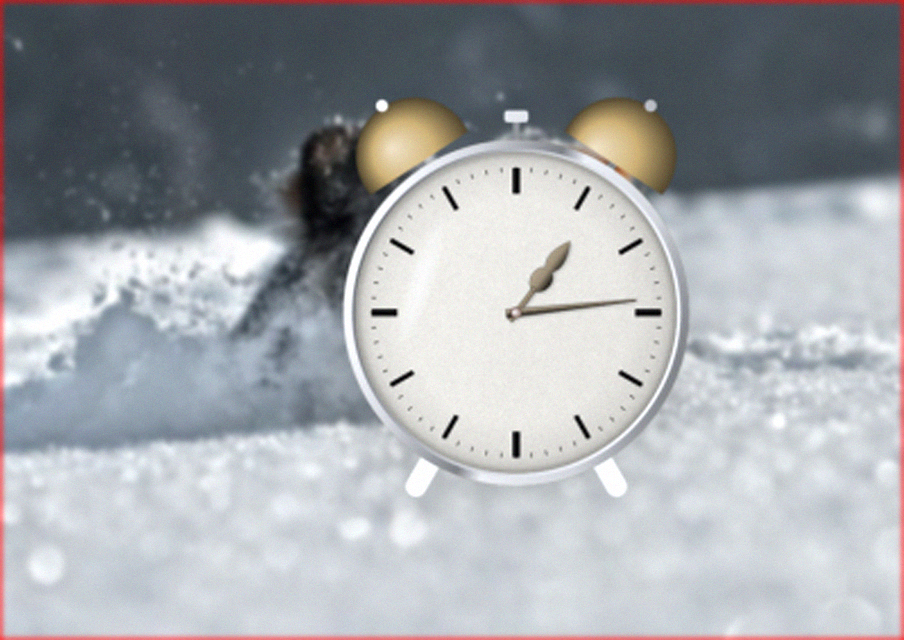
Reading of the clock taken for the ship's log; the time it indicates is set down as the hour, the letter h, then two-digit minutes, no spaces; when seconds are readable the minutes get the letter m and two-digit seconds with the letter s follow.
1h14
